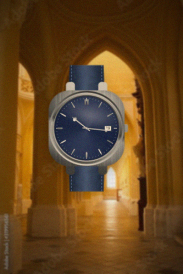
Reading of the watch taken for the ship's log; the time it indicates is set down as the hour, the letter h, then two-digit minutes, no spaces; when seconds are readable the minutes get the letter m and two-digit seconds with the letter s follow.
10h16
